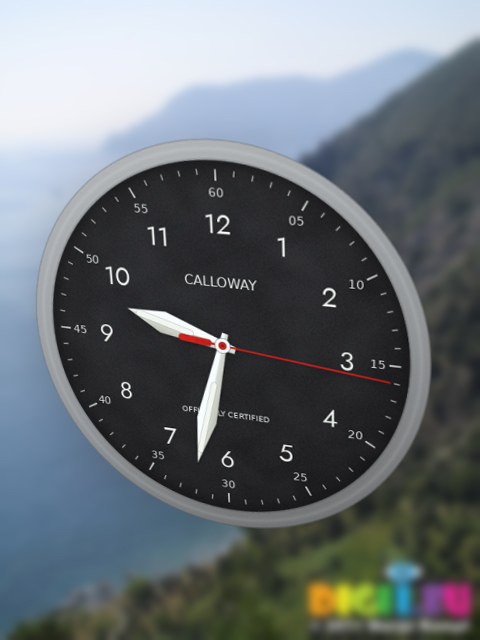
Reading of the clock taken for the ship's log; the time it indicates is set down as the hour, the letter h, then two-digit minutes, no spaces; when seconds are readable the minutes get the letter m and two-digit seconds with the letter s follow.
9h32m16s
